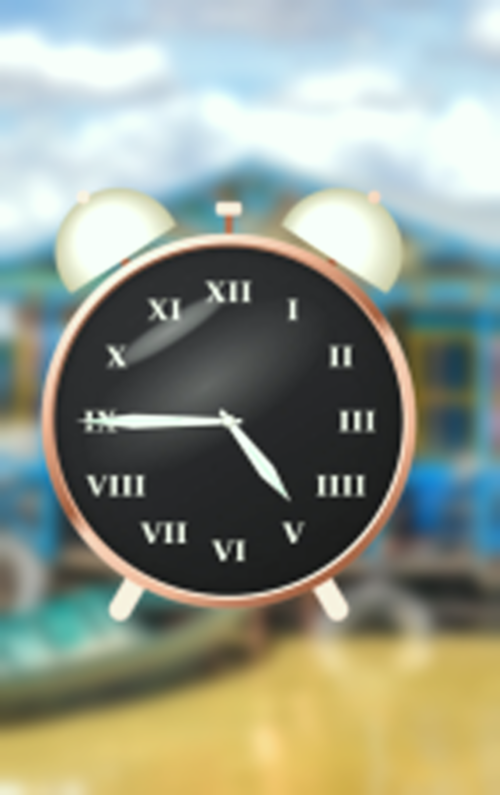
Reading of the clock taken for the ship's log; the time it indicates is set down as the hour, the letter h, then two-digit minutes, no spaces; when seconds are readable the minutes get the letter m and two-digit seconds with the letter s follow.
4h45
